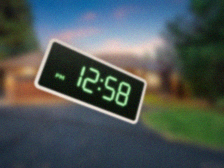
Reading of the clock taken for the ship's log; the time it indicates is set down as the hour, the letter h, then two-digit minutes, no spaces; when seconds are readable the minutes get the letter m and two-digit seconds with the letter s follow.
12h58
